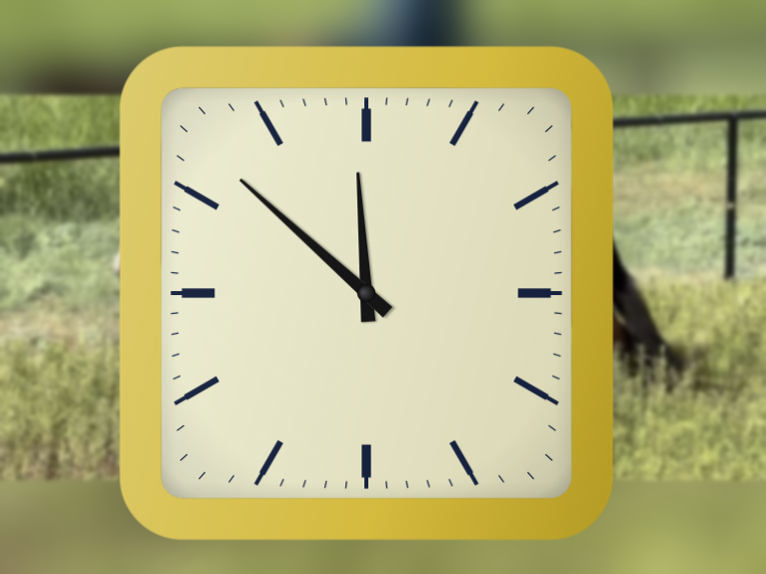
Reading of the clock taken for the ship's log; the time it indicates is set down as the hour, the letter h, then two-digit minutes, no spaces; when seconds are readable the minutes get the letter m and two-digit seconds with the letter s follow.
11h52
